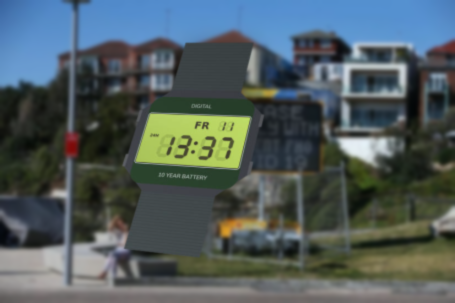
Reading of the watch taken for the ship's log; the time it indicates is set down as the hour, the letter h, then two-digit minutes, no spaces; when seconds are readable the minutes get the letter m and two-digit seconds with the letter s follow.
13h37
